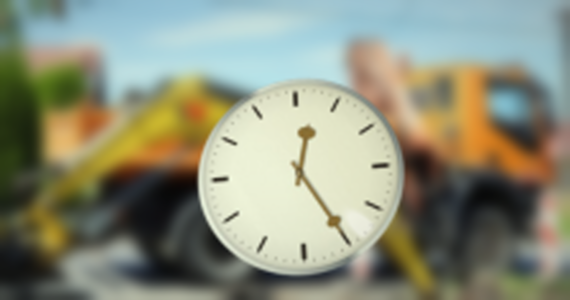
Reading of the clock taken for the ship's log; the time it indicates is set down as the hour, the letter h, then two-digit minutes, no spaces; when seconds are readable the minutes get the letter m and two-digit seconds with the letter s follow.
12h25
